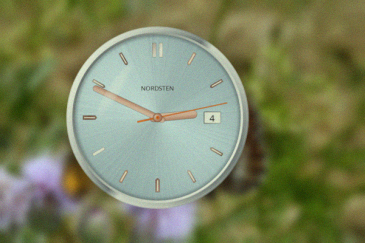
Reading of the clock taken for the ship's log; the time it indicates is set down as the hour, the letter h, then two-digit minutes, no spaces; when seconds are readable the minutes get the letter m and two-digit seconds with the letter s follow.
2h49m13s
